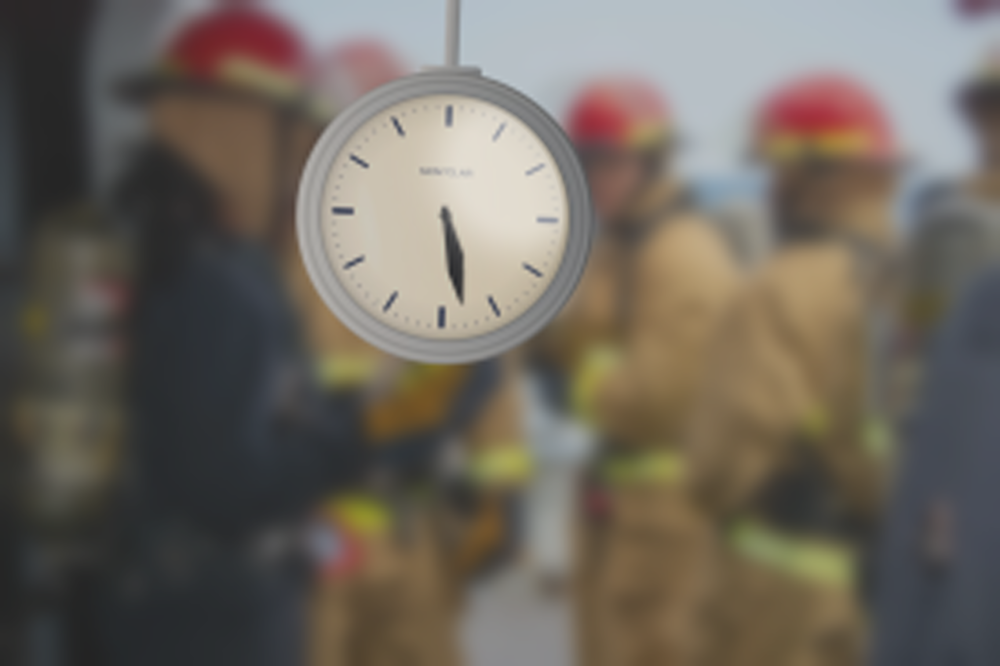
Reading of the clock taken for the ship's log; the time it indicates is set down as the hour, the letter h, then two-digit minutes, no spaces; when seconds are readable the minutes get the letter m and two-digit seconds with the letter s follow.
5h28
